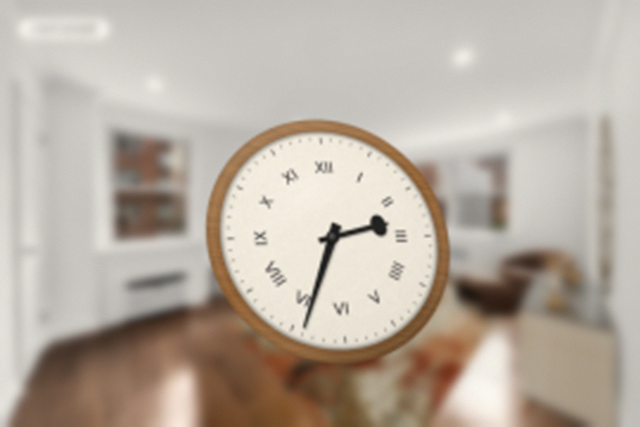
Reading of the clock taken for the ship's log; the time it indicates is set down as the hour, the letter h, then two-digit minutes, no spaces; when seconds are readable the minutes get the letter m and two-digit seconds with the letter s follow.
2h34
